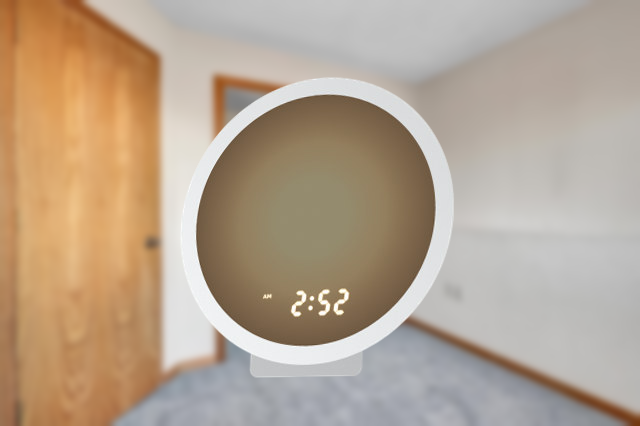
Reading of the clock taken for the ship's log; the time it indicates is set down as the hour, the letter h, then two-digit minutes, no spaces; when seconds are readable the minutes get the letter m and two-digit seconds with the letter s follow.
2h52
